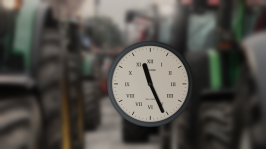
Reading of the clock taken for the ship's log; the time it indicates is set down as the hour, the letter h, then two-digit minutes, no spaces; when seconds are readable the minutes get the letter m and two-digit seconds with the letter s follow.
11h26
